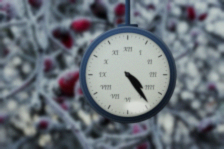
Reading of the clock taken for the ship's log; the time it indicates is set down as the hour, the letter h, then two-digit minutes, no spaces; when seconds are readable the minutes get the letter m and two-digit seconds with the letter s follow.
4h24
